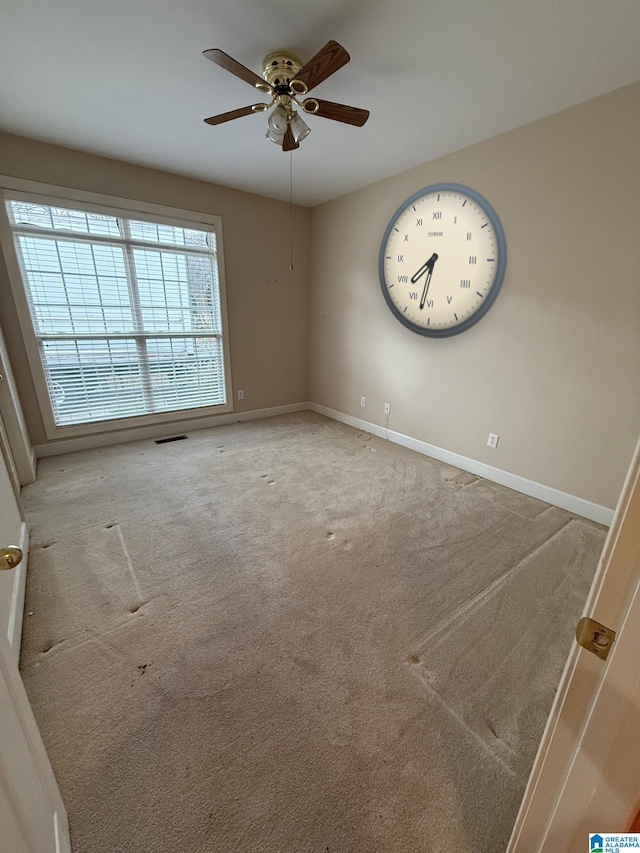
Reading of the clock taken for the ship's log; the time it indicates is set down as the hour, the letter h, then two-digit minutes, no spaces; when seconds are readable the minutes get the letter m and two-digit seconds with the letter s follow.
7h32
